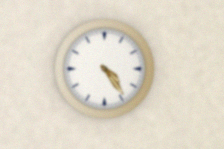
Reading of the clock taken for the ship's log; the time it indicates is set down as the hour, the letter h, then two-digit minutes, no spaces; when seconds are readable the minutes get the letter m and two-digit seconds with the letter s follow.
4h24
